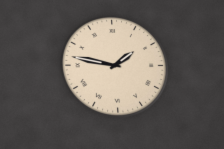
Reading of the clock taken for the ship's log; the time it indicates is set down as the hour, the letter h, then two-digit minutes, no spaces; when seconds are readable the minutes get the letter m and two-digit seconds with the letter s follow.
1h47
